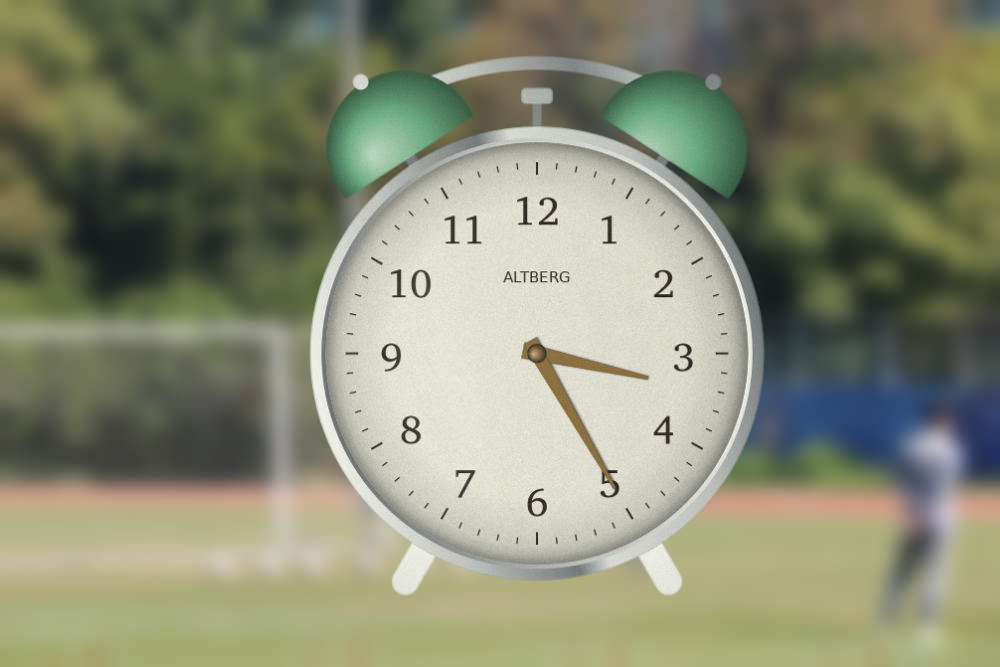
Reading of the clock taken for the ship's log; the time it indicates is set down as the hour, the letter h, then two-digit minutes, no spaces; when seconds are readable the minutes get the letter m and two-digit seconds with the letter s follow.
3h25
